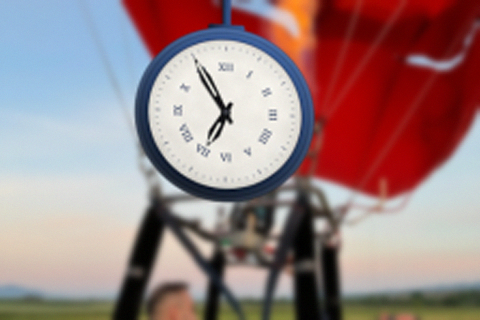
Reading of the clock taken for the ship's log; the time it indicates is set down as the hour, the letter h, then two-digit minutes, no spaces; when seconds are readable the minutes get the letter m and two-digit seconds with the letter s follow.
6h55
